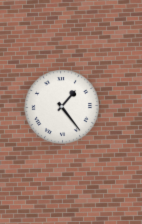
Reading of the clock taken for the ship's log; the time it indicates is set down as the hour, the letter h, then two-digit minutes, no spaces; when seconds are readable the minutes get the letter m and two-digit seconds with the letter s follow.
1h24
